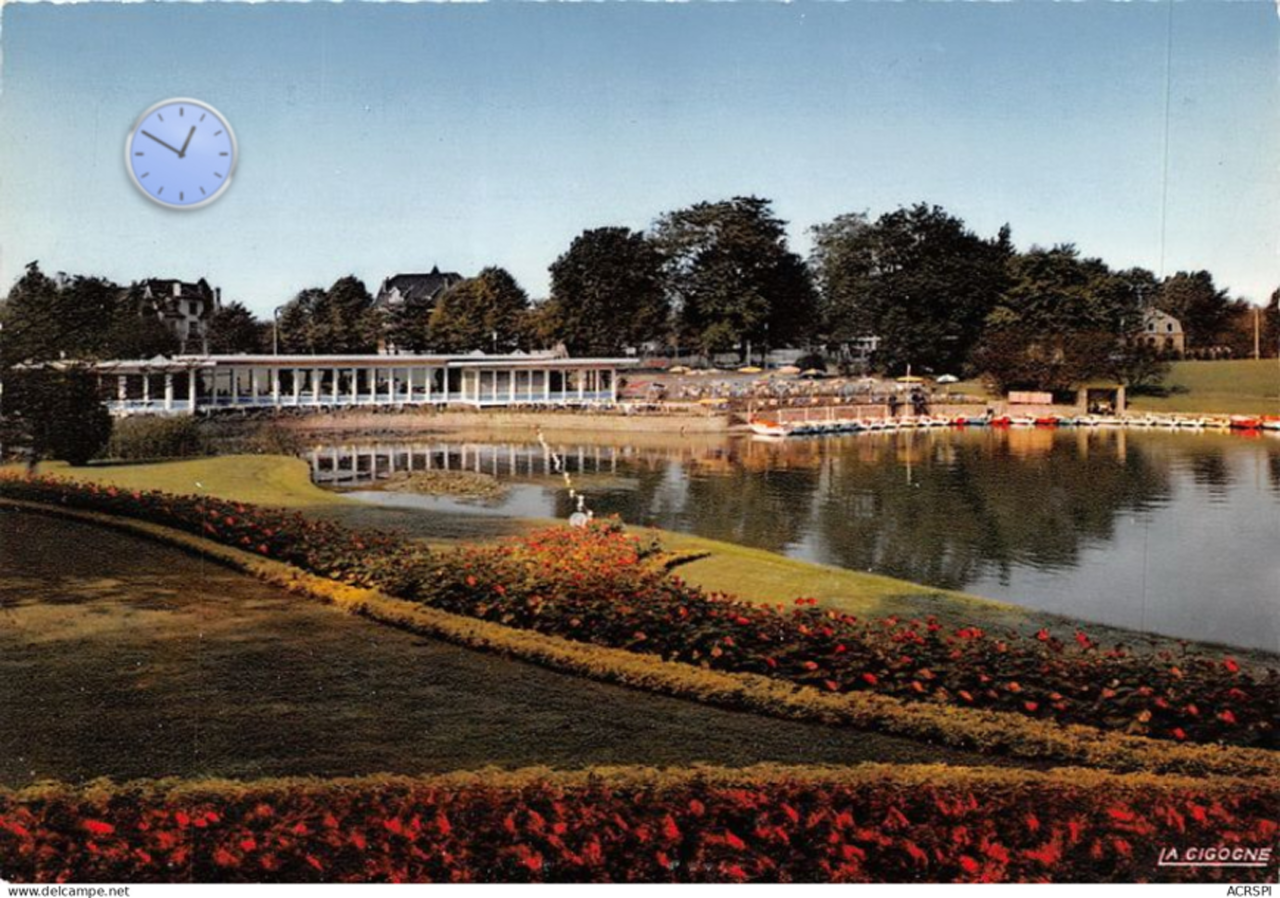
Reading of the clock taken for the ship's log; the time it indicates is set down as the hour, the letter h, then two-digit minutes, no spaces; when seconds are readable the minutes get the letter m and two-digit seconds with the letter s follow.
12h50
